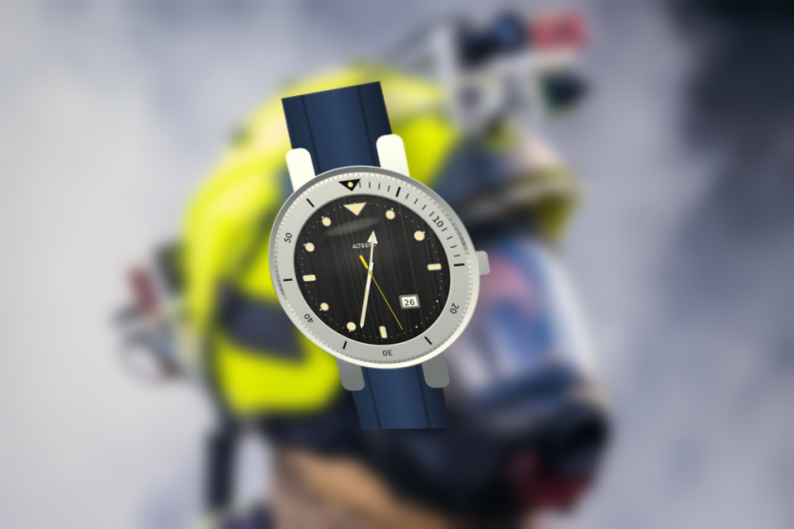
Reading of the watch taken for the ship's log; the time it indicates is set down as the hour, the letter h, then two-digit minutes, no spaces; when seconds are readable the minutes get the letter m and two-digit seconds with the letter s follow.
12h33m27s
